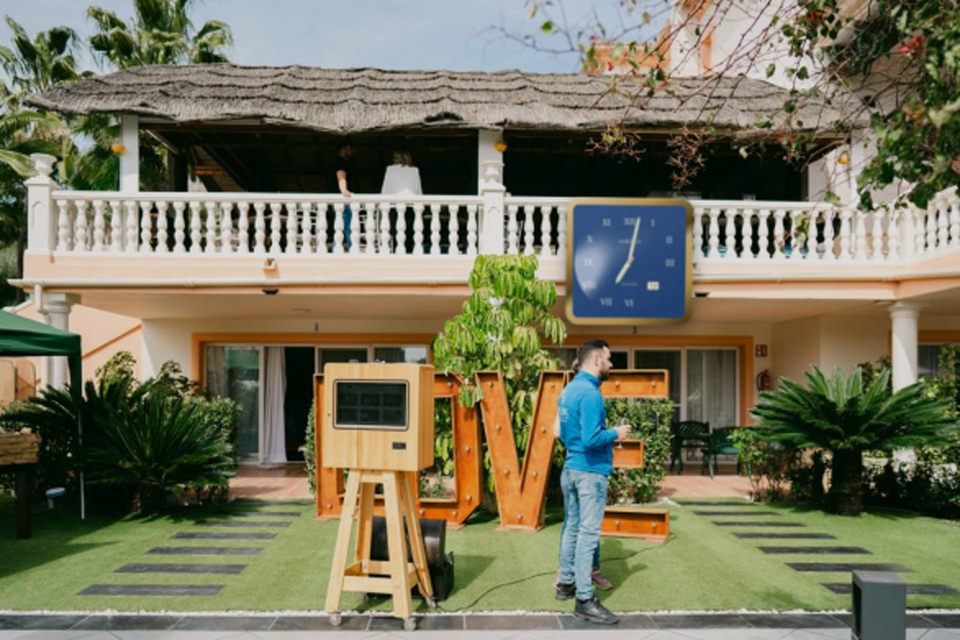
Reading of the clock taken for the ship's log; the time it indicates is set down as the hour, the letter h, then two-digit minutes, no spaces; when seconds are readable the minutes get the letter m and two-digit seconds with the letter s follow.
7h02
